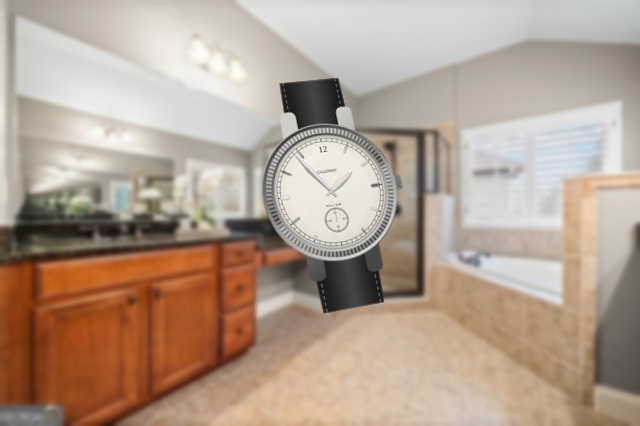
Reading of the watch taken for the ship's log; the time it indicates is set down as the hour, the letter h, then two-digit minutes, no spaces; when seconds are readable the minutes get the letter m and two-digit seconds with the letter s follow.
1h54
